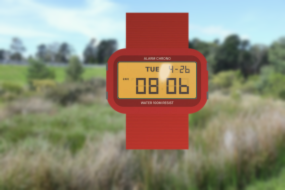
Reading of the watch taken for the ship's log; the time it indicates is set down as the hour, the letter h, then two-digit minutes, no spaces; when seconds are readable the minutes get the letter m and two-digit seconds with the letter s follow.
8h06
